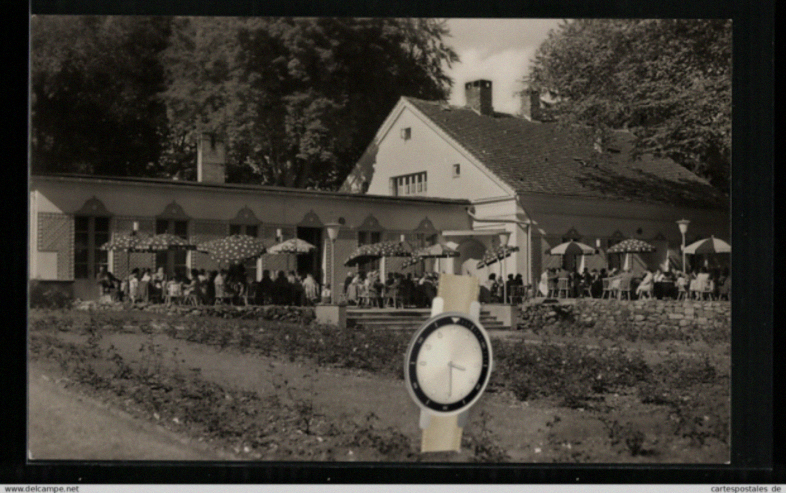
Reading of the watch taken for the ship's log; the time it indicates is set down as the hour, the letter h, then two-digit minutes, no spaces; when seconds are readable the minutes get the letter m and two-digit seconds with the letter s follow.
3h29
